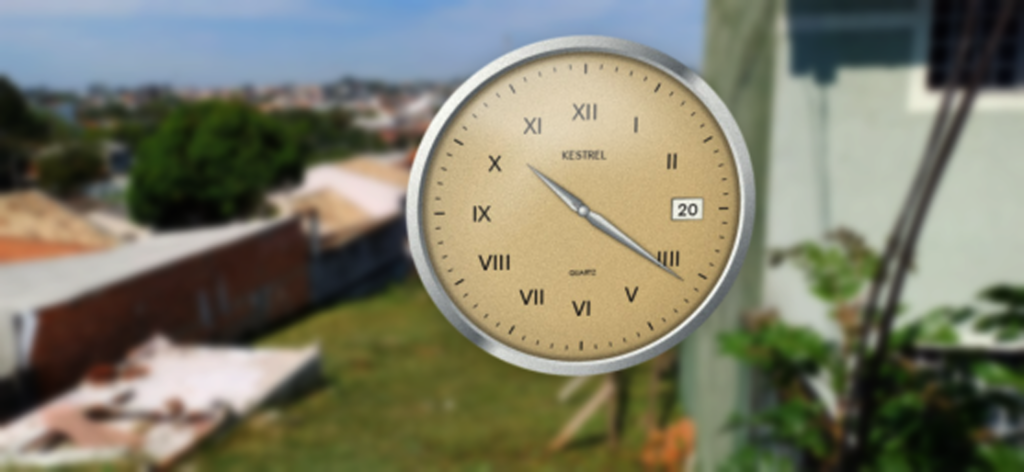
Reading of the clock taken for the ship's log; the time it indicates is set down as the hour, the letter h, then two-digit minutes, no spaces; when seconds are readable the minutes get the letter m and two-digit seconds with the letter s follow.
10h21
